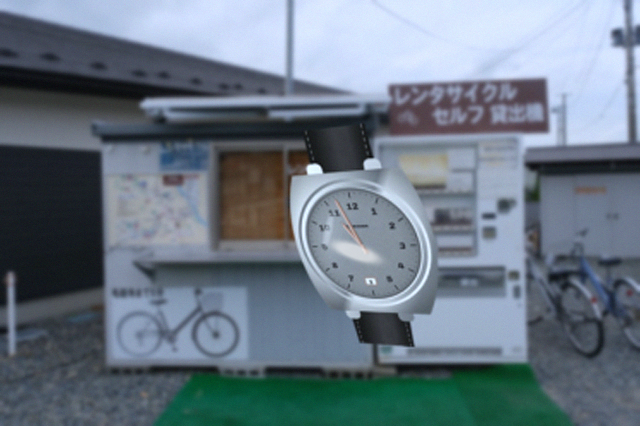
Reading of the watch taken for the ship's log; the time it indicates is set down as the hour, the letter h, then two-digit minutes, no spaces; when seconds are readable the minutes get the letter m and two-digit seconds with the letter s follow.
10h57
